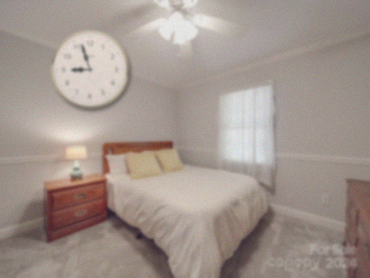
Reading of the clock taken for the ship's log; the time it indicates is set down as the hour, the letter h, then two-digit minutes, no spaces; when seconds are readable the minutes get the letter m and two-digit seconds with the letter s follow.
8h57
